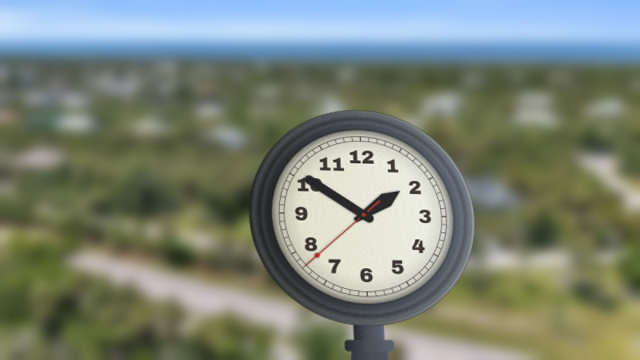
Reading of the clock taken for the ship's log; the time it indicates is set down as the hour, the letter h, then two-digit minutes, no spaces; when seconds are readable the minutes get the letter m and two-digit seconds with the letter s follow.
1h50m38s
